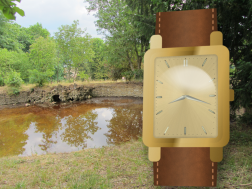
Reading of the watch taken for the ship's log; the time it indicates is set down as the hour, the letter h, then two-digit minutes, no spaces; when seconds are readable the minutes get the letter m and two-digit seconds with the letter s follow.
8h18
